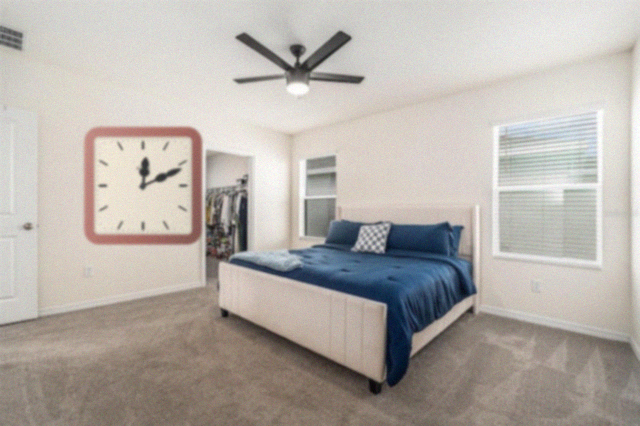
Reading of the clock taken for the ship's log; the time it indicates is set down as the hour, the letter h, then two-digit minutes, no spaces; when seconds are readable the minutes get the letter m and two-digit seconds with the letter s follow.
12h11
